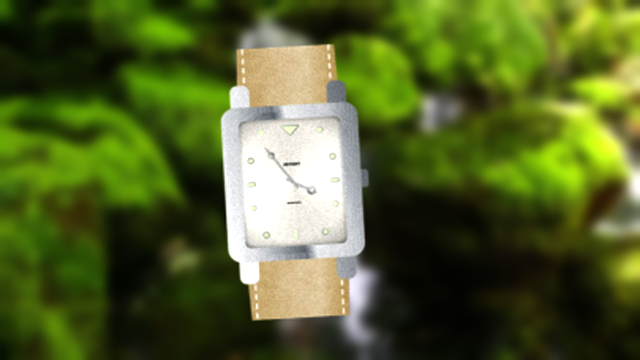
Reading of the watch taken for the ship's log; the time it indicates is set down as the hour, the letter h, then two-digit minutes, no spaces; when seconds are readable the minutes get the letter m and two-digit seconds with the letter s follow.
3h54
